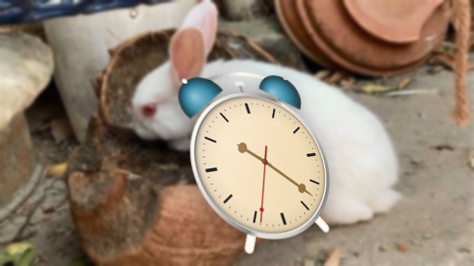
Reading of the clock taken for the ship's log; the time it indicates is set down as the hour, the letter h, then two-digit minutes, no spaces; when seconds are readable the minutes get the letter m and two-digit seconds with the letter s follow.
10h22m34s
